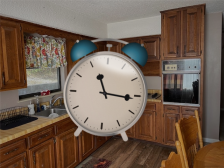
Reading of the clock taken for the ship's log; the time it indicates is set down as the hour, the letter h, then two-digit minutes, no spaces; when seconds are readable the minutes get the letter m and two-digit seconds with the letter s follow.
11h16
